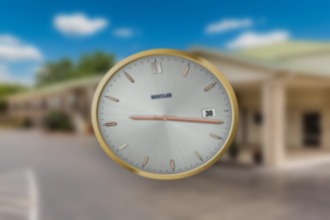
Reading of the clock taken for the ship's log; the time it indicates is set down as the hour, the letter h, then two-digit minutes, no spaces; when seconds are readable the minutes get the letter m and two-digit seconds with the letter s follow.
9h17
